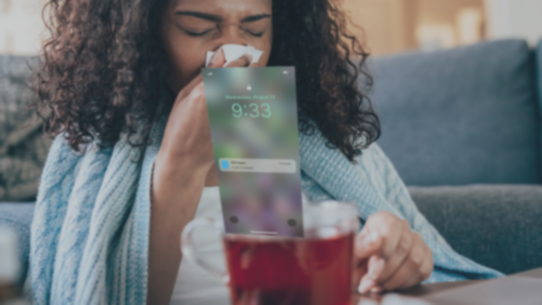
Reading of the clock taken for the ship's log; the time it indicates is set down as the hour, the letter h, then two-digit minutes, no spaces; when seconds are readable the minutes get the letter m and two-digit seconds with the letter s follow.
9h33
